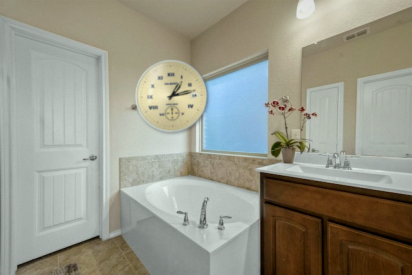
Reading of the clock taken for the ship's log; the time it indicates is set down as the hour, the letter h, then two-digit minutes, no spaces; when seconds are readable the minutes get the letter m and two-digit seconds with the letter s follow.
1h13
